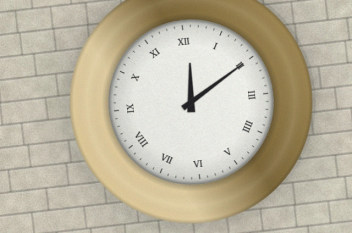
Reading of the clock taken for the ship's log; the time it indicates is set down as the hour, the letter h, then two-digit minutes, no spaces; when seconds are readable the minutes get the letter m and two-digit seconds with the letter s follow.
12h10
